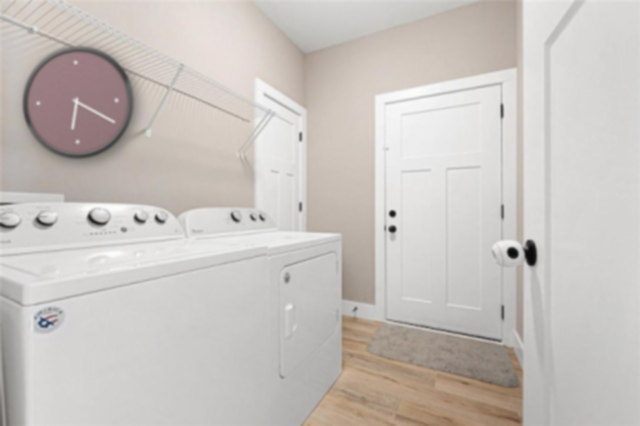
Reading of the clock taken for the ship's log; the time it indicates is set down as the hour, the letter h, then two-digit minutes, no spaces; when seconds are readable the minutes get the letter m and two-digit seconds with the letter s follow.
6h20
